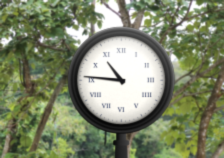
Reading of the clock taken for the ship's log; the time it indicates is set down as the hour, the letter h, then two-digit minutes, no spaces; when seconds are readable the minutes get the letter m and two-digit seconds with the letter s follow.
10h46
